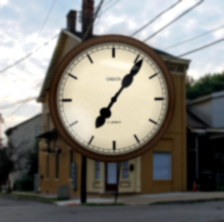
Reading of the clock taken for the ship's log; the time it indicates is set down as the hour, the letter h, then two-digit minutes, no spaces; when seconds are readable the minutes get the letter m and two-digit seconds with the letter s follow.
7h06
